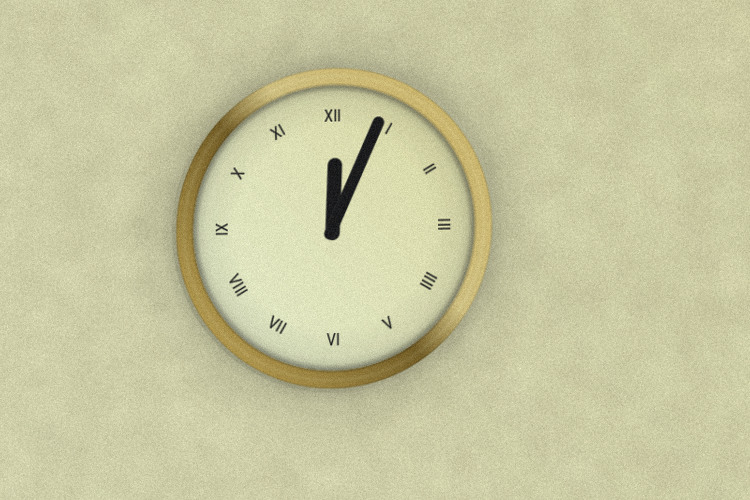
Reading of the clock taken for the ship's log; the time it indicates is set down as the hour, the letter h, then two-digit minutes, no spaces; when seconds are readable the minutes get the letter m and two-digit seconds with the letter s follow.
12h04
